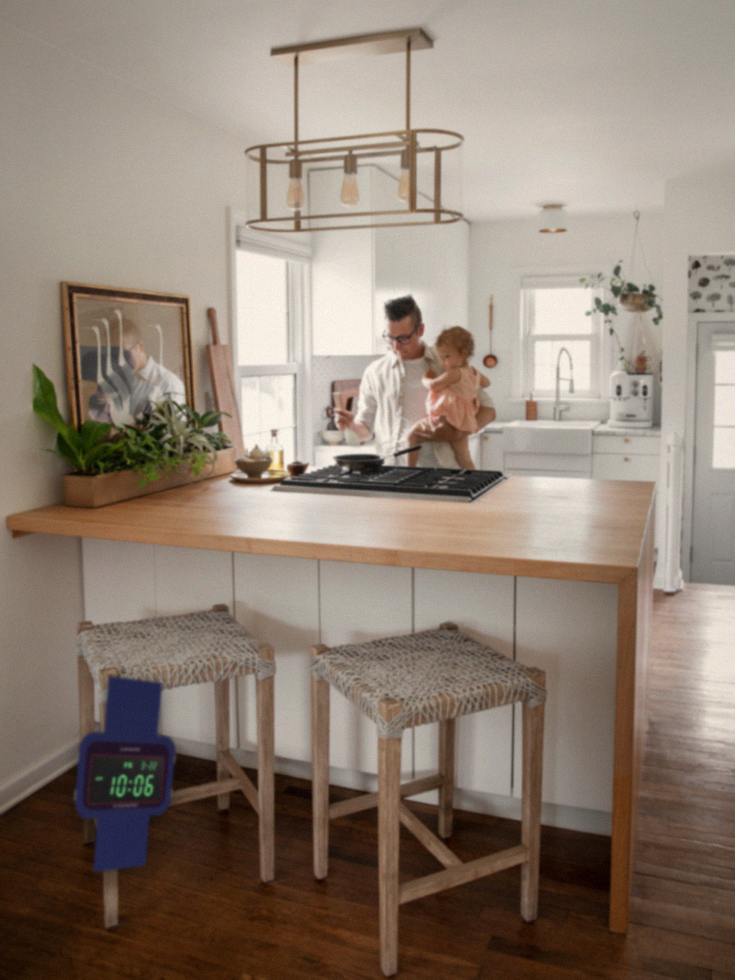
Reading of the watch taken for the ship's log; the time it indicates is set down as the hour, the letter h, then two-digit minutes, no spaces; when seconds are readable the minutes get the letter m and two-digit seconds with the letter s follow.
10h06
